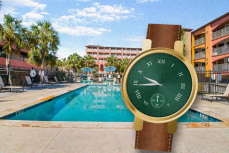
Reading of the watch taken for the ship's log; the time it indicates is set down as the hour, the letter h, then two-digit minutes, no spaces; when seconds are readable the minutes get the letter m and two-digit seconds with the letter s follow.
9h44
